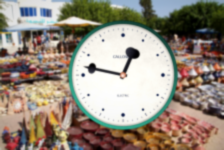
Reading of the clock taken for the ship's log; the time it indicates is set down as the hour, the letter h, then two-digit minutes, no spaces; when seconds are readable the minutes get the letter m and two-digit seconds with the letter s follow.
12h47
